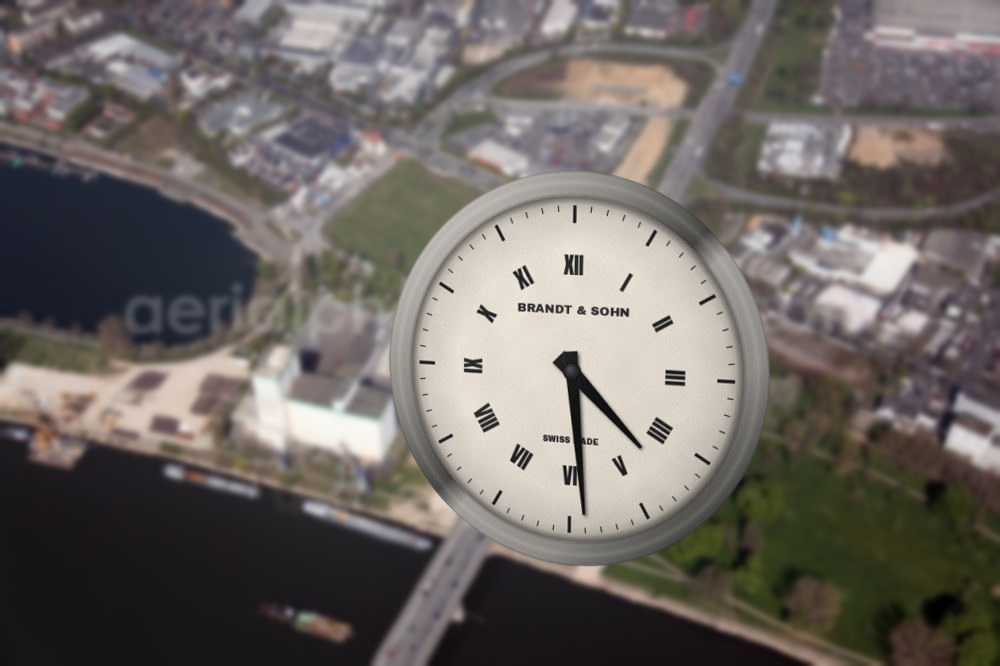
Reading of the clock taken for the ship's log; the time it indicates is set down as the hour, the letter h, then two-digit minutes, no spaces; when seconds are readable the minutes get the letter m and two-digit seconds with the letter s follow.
4h29
